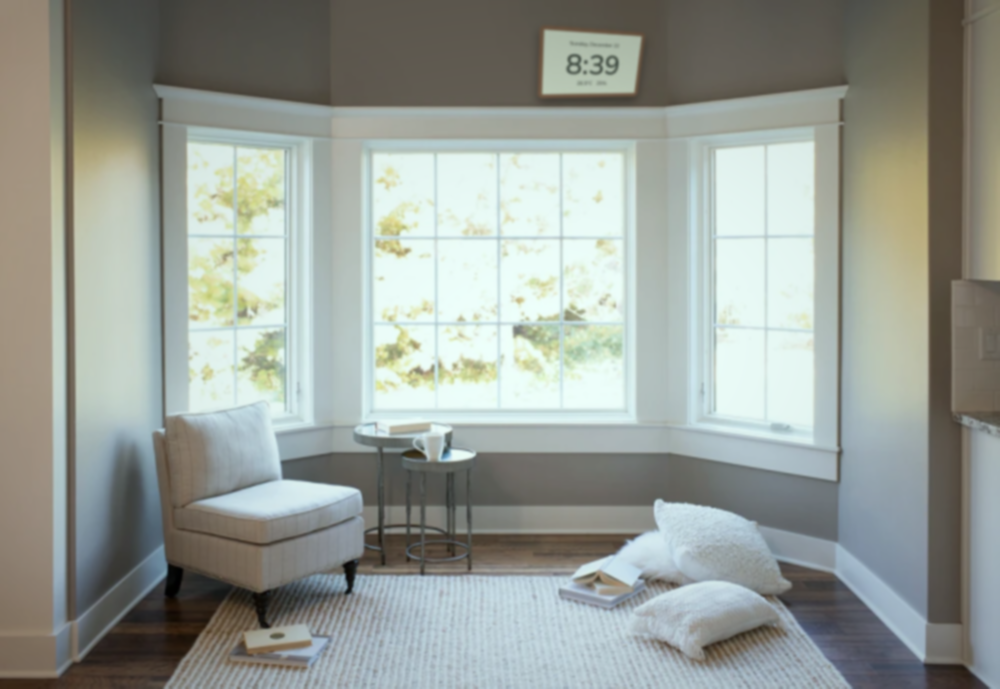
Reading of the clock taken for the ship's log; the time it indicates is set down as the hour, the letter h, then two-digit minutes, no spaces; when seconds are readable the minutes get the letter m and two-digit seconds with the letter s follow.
8h39
